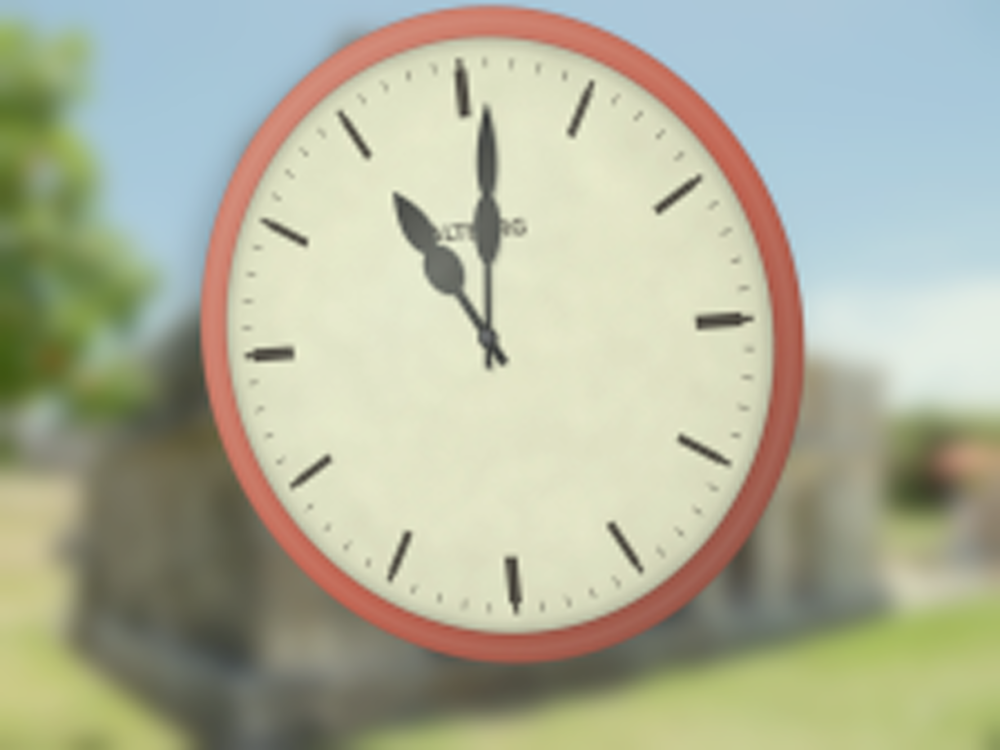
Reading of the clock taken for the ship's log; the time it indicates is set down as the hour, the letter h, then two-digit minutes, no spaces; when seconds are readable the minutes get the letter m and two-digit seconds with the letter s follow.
11h01
